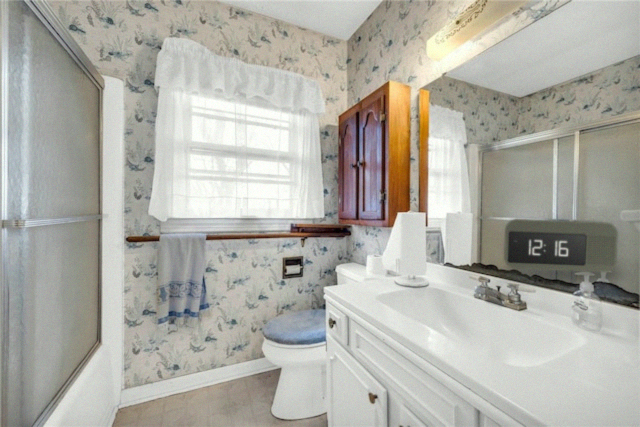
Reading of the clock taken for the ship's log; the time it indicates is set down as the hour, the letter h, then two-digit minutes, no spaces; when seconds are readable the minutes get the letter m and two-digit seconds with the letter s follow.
12h16
